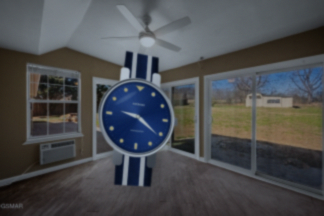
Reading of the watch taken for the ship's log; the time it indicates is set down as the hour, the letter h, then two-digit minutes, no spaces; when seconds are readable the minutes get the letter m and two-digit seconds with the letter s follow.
9h21
